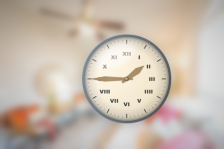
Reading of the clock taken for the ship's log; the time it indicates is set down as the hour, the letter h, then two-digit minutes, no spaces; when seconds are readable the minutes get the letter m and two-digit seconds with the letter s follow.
1h45
